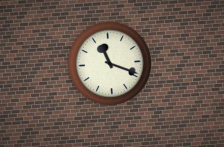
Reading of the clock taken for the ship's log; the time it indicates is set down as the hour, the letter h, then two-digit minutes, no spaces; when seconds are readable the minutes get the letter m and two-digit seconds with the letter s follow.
11h19
